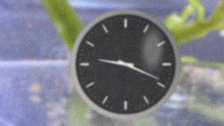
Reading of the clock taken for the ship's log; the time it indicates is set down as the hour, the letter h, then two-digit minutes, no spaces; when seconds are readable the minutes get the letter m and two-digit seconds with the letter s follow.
9h19
